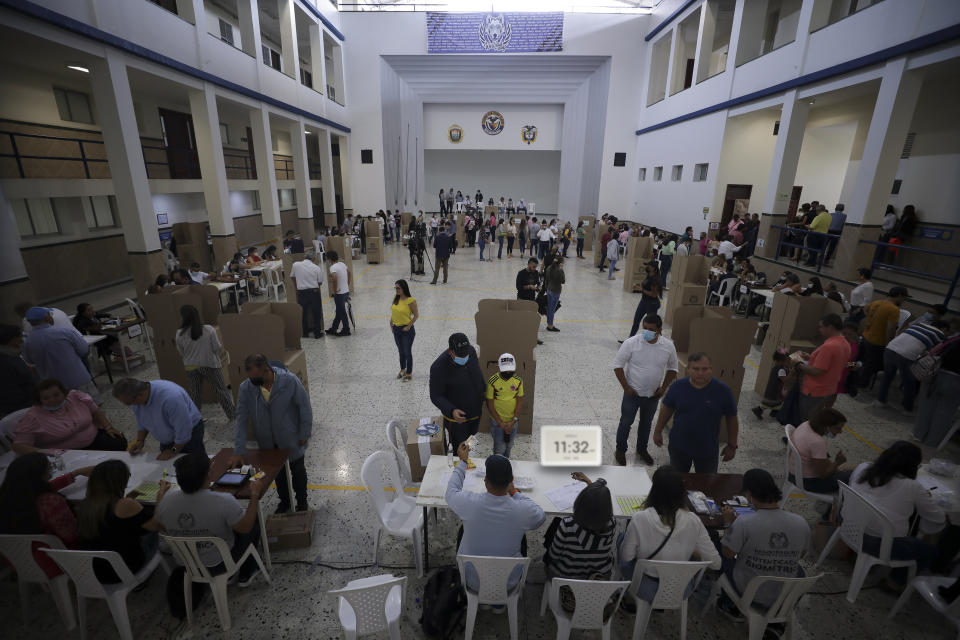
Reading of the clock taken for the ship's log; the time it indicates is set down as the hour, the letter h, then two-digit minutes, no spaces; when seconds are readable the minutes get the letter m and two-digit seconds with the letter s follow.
11h32
